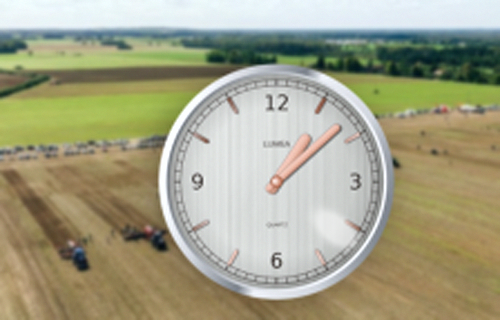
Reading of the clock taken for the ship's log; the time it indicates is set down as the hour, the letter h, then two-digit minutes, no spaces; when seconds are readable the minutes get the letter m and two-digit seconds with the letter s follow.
1h08
